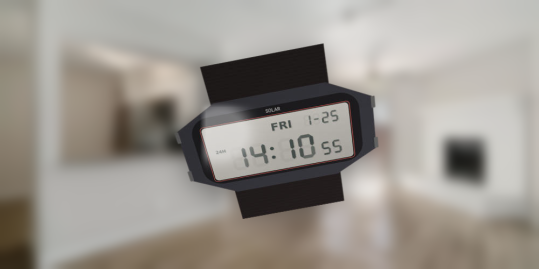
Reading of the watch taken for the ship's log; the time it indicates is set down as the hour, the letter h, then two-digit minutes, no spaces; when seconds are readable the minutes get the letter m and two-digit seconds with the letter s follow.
14h10m55s
